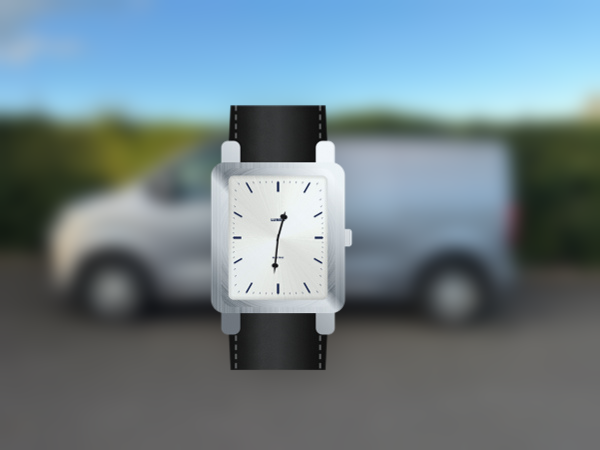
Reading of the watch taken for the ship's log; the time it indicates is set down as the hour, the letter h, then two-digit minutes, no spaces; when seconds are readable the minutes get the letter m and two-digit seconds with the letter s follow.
12h31
